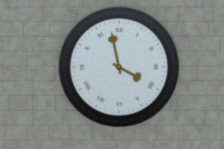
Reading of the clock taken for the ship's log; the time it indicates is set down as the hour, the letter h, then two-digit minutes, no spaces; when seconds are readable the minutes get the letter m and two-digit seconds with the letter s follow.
3h58
